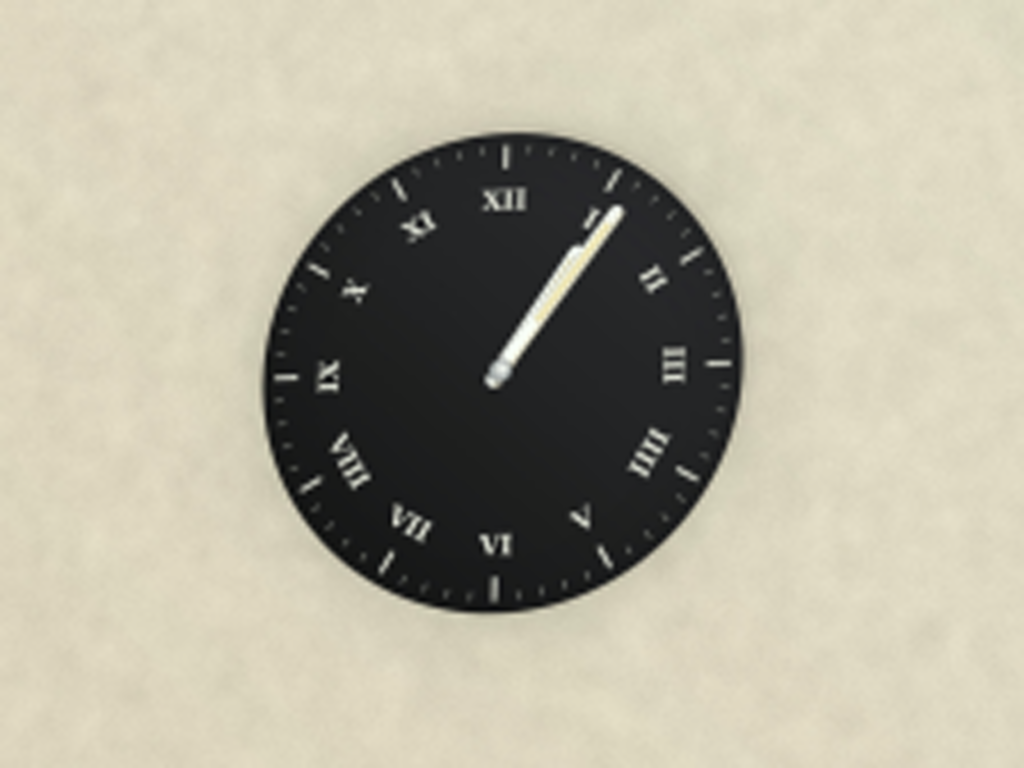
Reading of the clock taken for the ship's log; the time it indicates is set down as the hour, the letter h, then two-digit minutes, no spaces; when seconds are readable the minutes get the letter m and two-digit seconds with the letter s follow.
1h06
